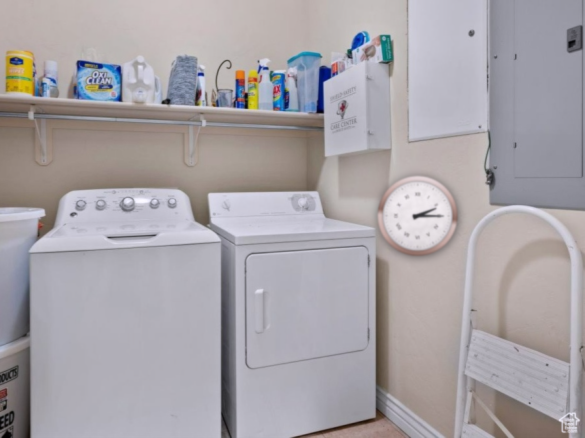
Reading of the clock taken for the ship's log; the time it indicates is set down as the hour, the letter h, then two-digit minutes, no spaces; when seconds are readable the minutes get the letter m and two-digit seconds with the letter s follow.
2h15
